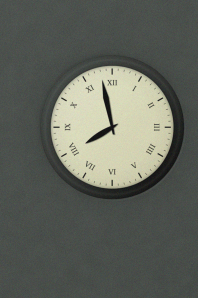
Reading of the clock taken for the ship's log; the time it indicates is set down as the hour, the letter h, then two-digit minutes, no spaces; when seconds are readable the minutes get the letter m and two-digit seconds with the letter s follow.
7h58
